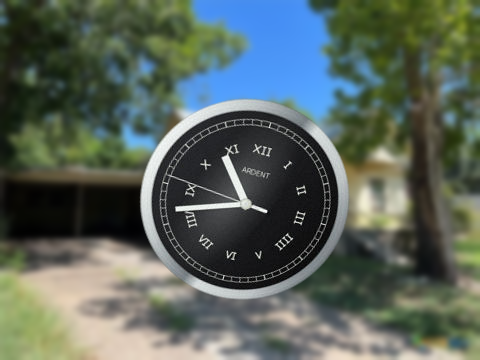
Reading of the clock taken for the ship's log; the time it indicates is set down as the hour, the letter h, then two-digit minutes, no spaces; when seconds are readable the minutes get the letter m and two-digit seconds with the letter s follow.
10h41m46s
